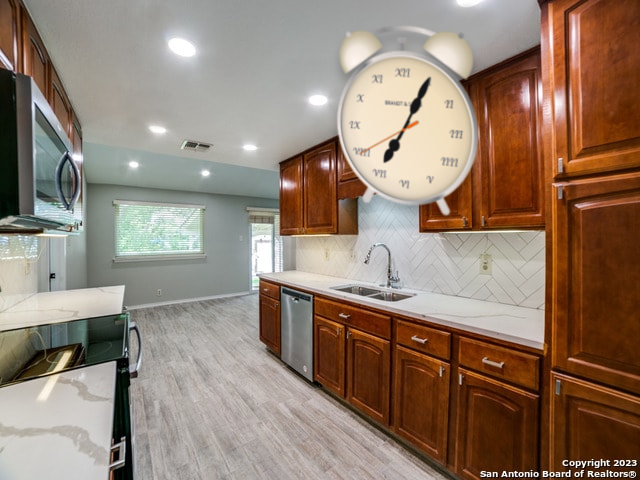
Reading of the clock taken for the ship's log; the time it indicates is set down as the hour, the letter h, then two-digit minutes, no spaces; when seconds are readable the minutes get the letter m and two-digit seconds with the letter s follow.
7h04m40s
